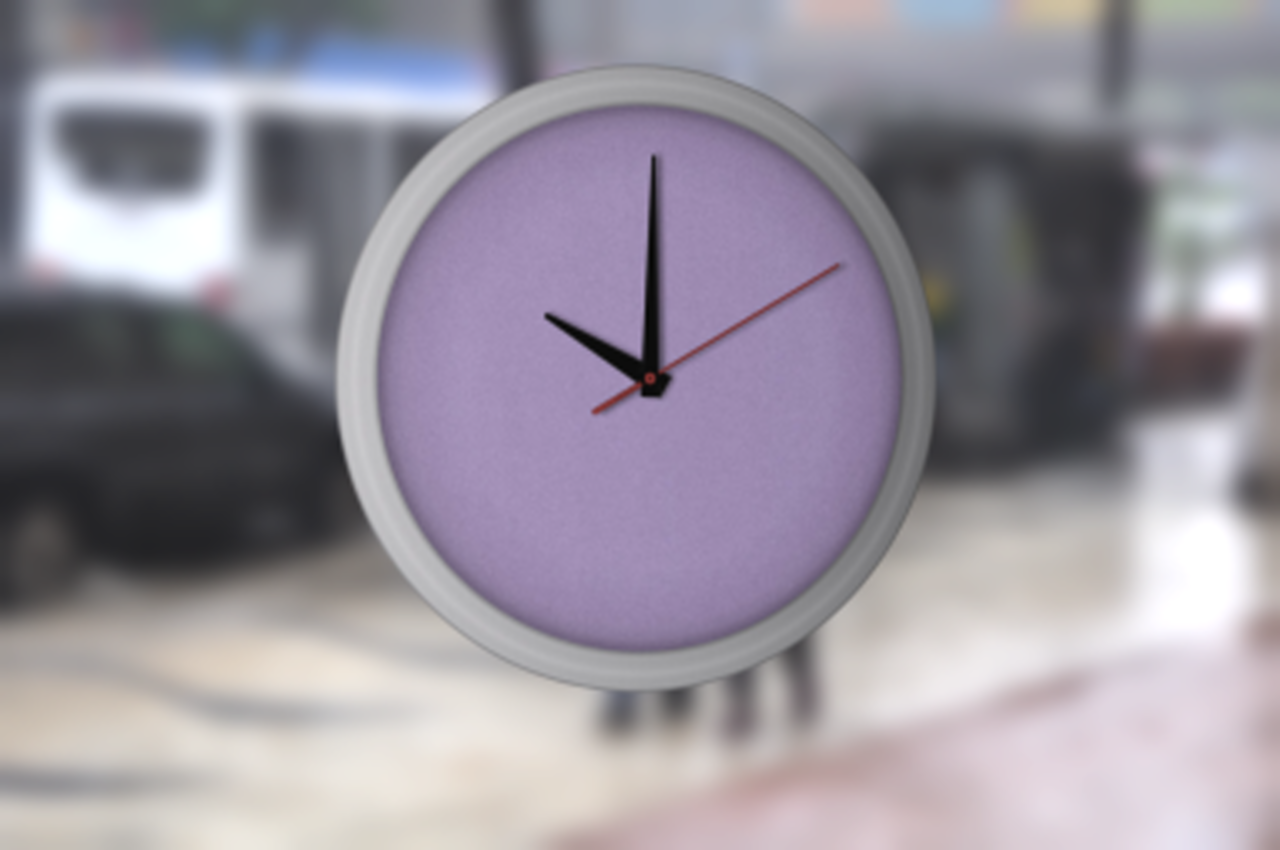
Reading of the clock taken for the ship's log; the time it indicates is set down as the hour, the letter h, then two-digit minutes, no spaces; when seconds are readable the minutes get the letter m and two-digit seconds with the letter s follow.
10h00m10s
